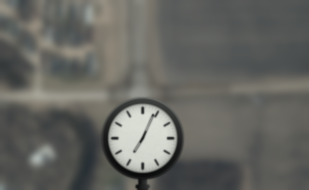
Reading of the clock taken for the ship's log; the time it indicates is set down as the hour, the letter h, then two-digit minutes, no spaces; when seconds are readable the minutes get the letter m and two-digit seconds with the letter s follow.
7h04
